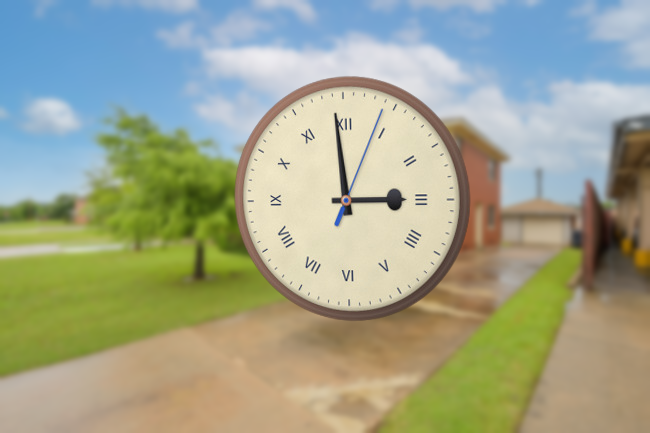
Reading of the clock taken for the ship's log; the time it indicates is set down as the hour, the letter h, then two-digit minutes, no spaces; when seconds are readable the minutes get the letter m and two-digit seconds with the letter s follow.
2h59m04s
